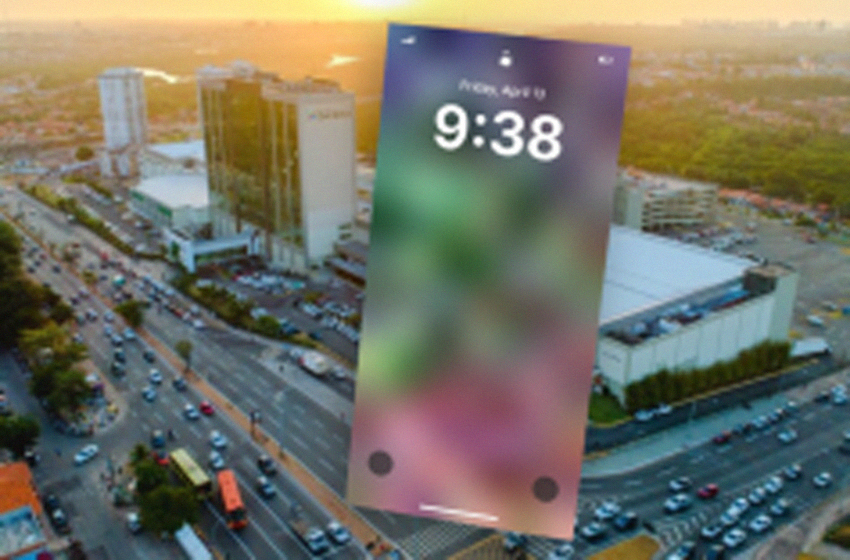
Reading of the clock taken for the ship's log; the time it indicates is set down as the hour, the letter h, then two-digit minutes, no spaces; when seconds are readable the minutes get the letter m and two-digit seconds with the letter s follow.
9h38
